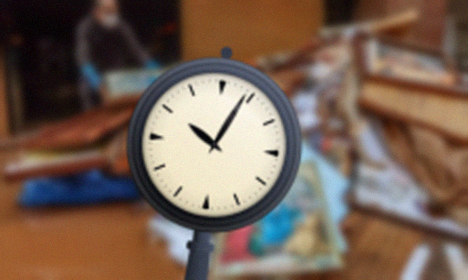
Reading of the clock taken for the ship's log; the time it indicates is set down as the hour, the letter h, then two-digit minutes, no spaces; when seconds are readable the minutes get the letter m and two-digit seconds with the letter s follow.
10h04
